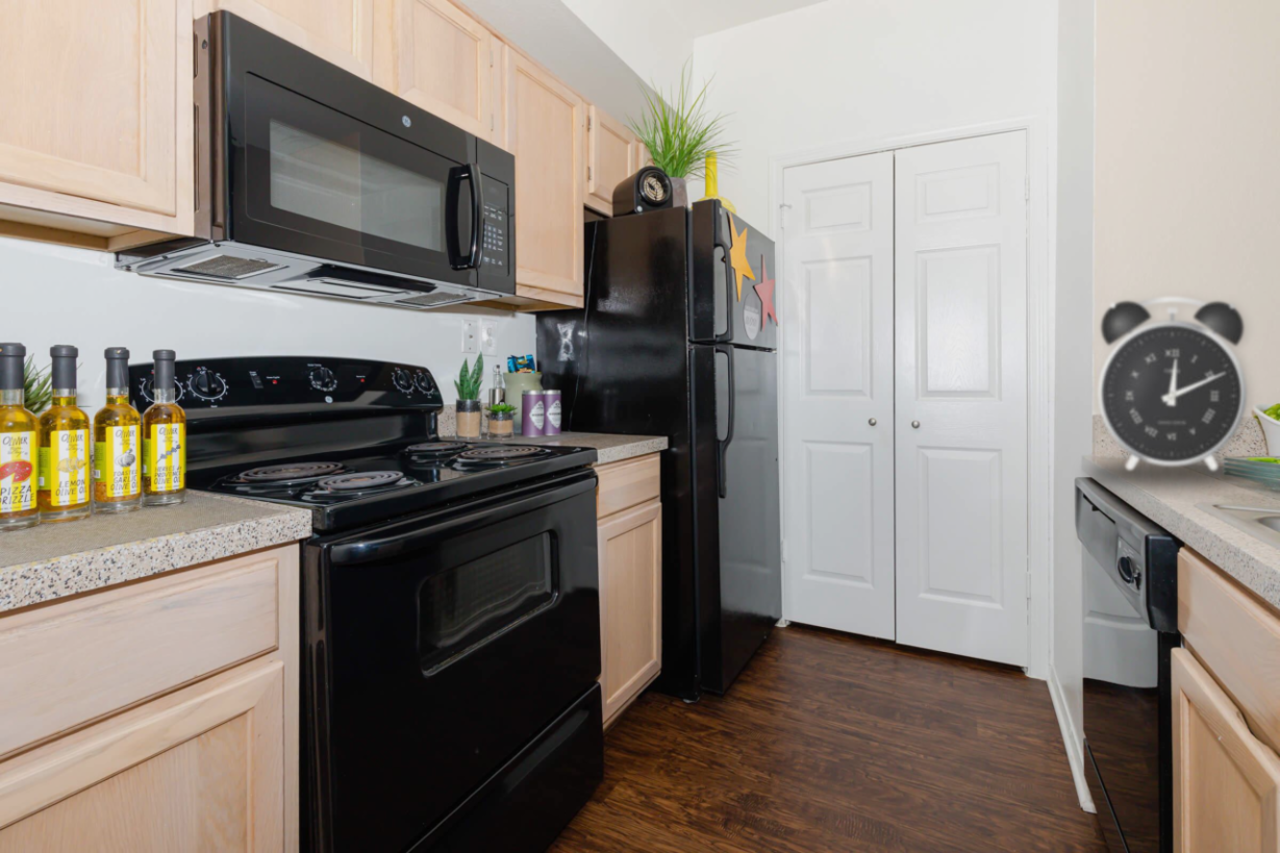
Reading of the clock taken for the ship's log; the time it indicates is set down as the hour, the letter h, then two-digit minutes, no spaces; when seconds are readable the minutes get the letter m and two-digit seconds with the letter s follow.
12h11
